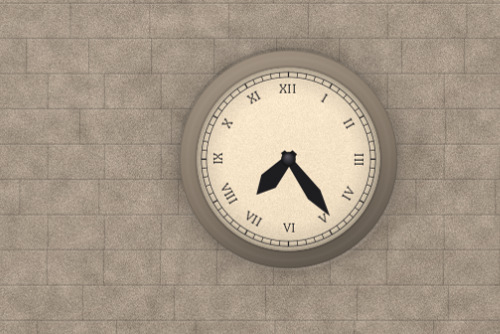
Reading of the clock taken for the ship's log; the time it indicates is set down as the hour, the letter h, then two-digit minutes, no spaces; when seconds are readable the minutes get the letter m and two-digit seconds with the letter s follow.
7h24
